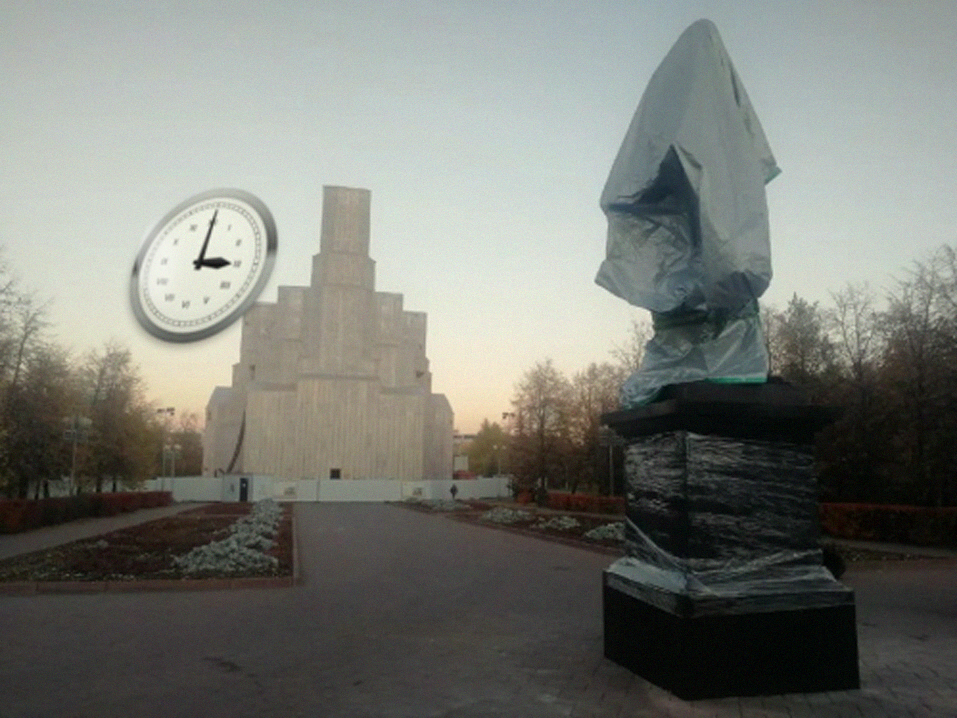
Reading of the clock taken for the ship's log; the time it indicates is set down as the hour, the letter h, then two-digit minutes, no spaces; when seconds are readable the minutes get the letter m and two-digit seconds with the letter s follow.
3h00
